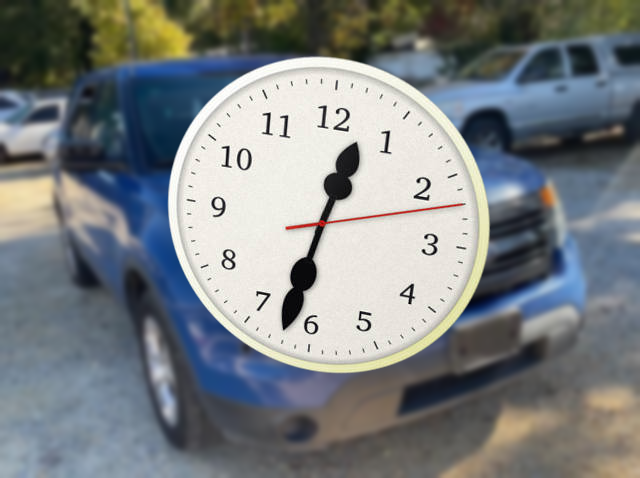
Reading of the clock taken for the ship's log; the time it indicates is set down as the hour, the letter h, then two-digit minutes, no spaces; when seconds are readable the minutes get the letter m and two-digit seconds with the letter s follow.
12h32m12s
